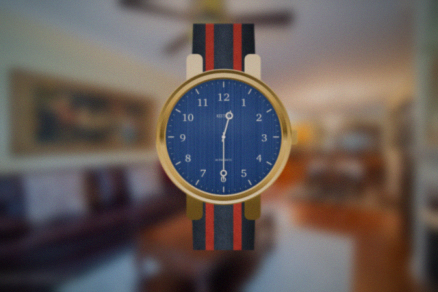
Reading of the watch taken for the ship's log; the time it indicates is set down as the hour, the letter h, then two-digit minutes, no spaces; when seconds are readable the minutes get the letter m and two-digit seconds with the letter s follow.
12h30
